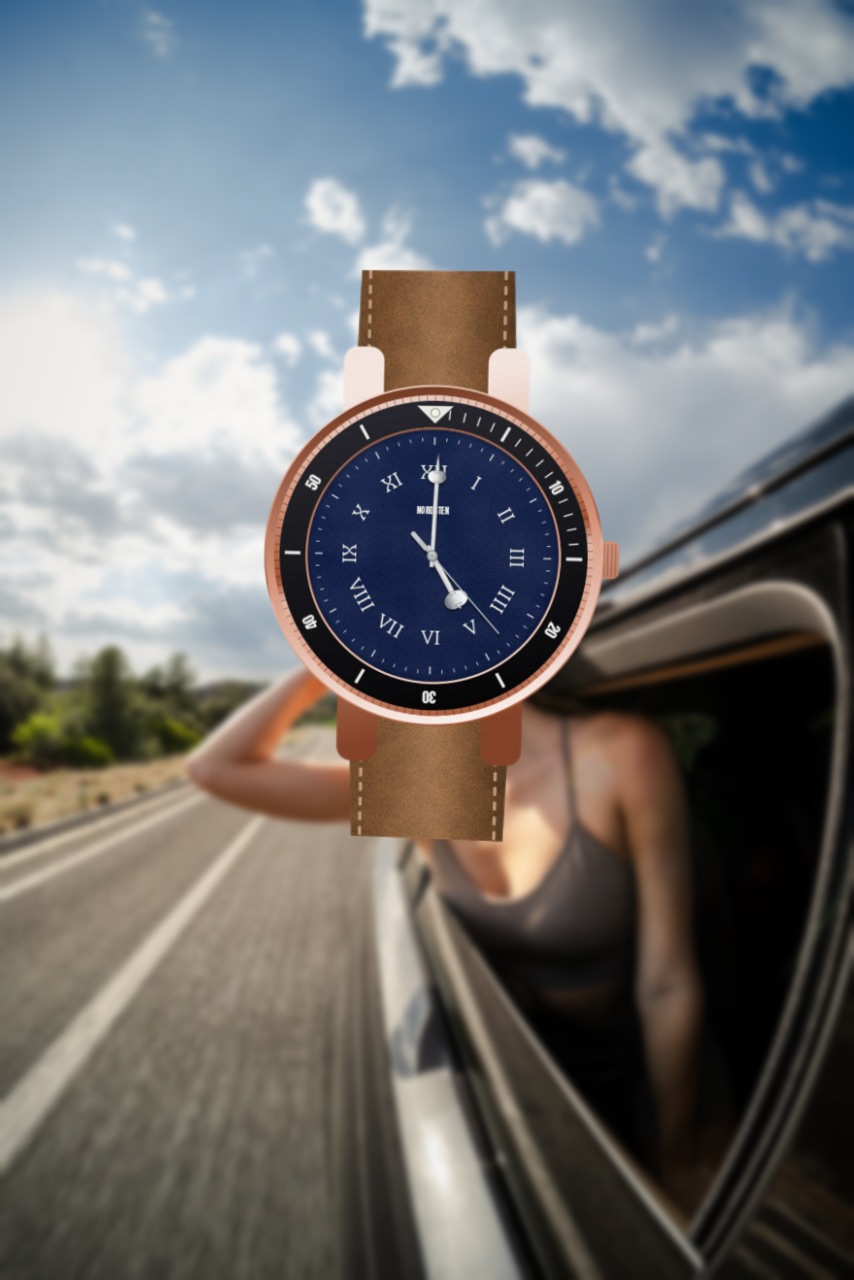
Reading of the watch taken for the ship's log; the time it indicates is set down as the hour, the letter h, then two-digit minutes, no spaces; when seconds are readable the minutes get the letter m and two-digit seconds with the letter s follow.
5h00m23s
